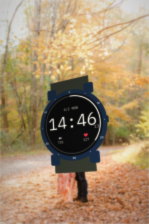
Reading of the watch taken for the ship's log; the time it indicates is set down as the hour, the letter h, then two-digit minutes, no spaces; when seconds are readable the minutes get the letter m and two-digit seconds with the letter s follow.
14h46
